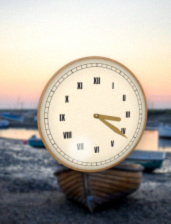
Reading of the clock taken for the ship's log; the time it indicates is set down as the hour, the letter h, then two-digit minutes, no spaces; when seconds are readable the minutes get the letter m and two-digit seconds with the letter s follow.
3h21
